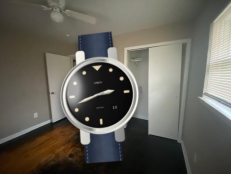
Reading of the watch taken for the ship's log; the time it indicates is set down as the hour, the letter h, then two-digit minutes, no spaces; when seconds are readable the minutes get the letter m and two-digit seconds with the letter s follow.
2h42
